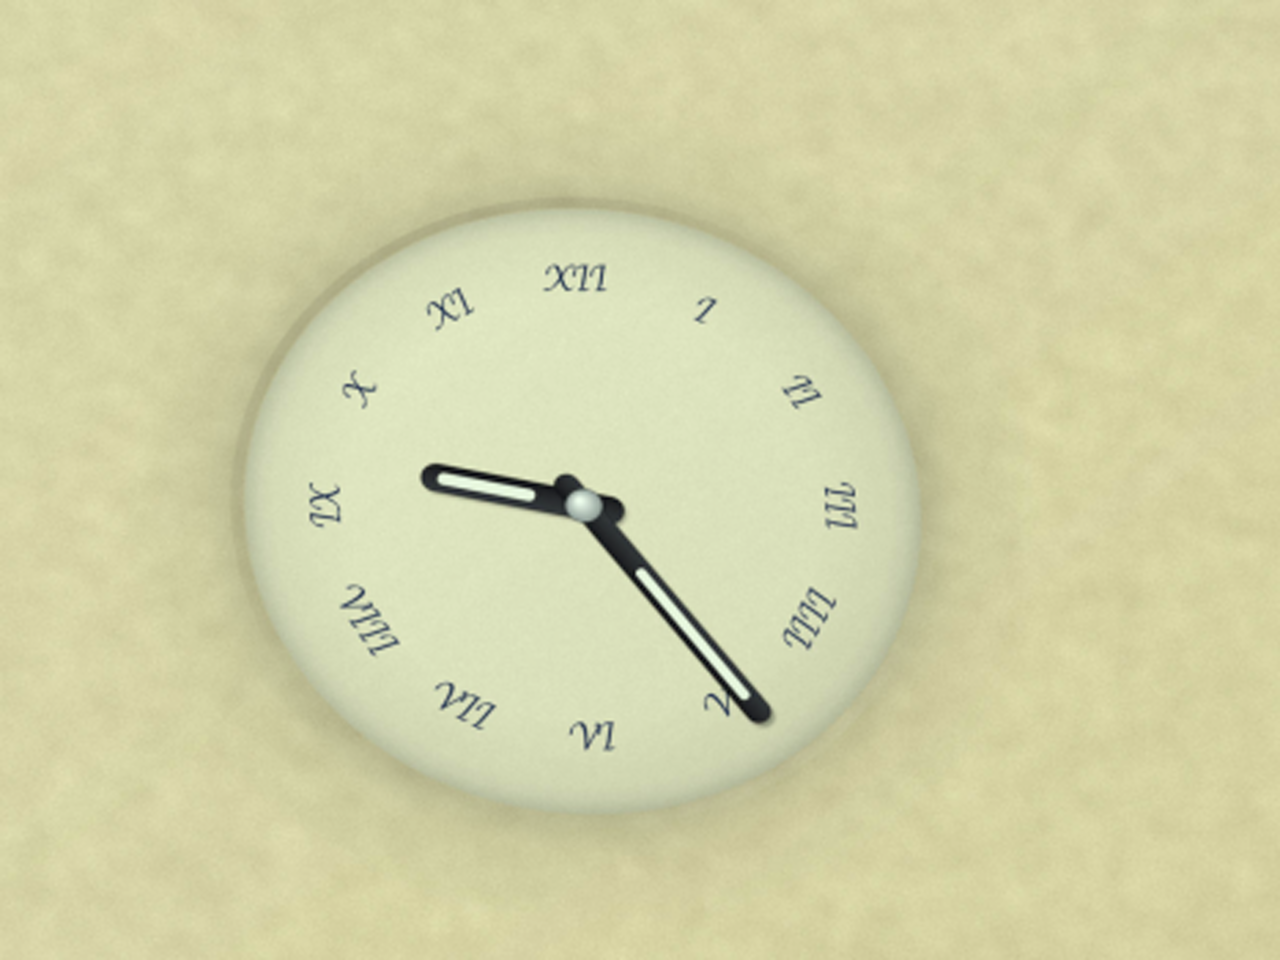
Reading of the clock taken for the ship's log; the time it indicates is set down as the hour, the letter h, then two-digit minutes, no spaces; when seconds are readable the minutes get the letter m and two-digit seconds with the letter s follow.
9h24
